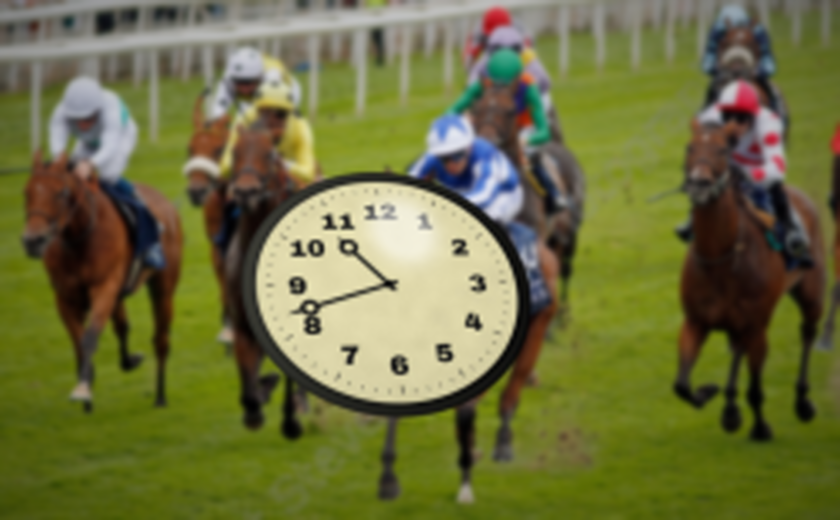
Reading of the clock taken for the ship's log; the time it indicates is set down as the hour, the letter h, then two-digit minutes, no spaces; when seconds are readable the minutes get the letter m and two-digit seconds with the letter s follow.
10h42
